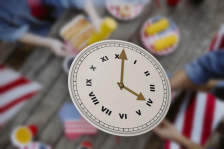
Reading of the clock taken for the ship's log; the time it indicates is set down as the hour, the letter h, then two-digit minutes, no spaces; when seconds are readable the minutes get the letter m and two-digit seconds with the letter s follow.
4h01
